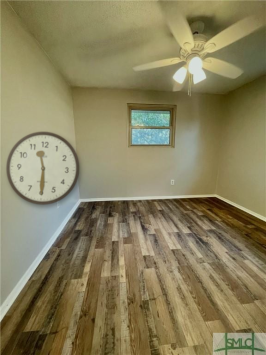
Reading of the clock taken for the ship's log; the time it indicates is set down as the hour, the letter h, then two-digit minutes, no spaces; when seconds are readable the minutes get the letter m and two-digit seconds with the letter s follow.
11h30
